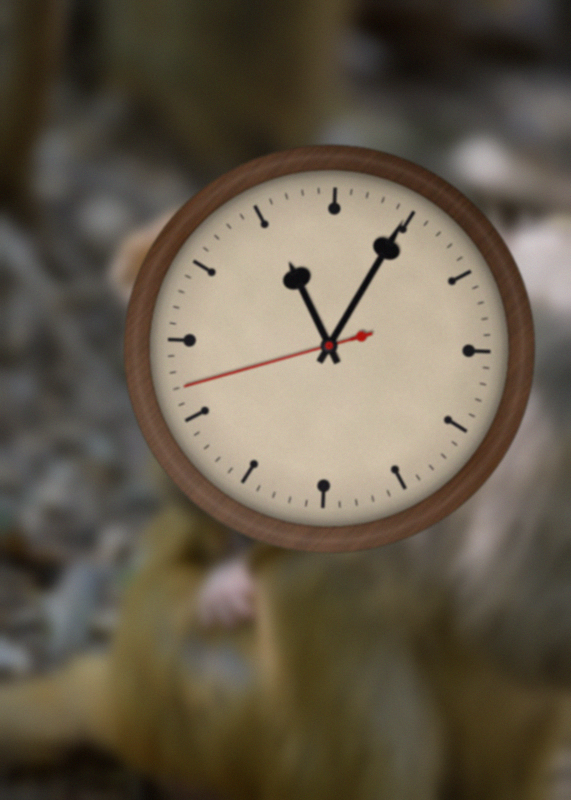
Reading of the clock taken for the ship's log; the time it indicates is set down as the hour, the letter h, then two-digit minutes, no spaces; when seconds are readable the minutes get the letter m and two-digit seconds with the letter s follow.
11h04m42s
